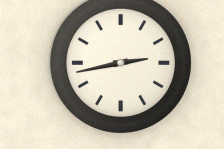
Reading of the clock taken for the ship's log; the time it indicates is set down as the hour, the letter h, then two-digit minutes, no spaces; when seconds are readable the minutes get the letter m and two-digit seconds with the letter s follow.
2h43
